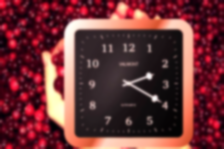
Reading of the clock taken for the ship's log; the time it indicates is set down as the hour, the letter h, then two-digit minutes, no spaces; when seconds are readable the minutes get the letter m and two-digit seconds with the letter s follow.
2h20
